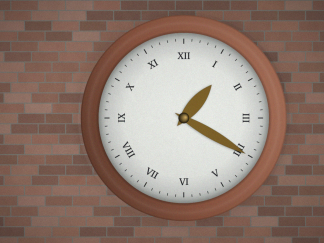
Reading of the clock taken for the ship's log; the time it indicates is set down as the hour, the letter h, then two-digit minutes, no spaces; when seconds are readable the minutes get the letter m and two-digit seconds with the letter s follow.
1h20
